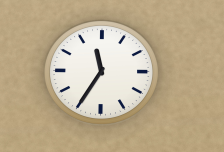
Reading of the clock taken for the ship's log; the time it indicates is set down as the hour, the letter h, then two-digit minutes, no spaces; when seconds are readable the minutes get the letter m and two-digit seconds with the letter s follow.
11h35
